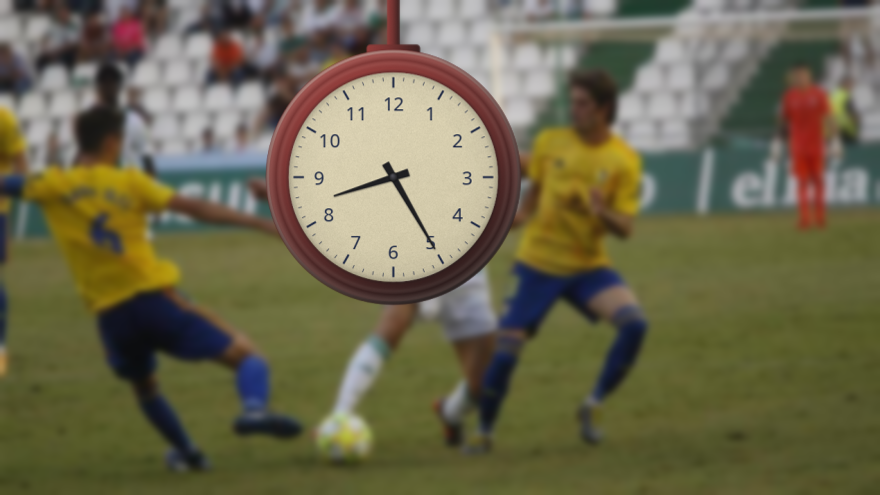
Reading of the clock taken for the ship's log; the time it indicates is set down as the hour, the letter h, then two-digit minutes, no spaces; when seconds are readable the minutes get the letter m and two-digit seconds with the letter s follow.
8h25
